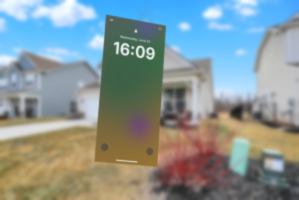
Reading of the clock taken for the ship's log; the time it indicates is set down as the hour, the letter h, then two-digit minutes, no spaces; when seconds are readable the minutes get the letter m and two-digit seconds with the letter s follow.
16h09
